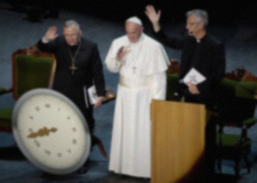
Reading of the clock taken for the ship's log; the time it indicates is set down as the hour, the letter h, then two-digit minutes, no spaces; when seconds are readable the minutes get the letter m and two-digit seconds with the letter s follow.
8h43
